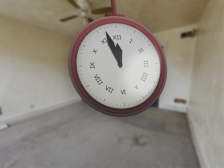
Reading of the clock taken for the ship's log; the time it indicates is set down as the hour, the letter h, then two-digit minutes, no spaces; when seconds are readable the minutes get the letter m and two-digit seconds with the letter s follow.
11h57
